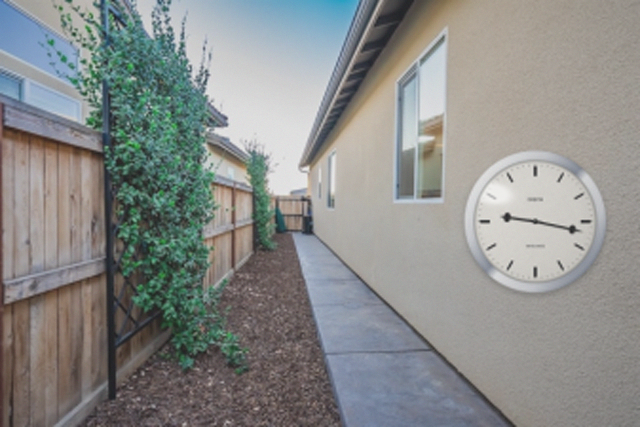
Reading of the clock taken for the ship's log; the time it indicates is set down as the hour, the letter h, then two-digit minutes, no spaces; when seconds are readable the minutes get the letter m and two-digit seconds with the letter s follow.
9h17
